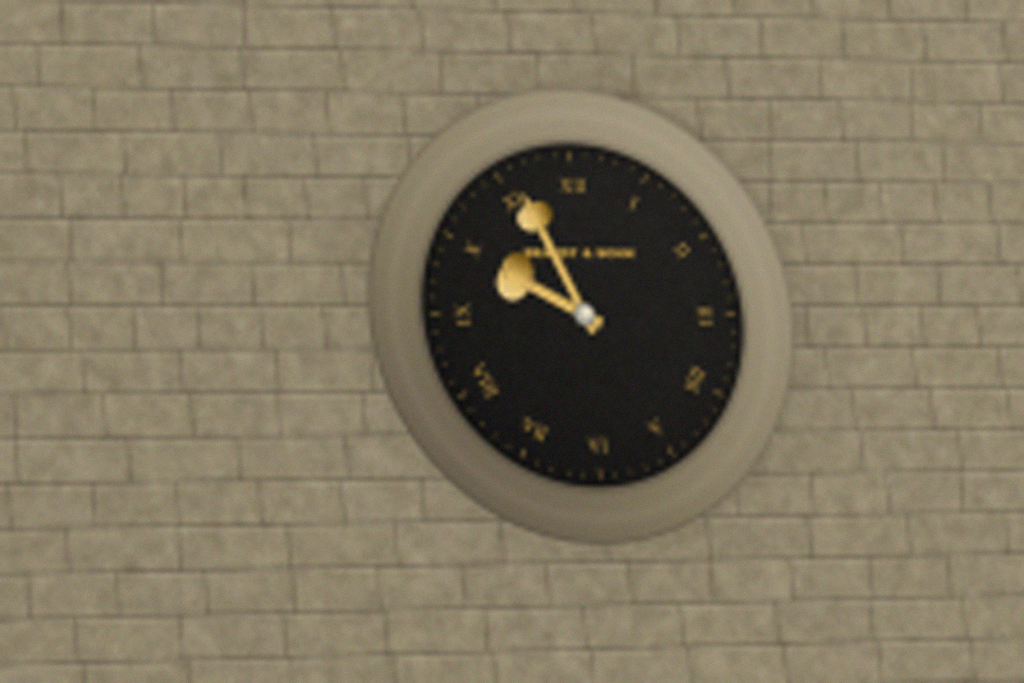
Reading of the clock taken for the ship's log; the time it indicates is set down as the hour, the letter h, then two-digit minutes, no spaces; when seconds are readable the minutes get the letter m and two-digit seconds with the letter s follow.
9h56
